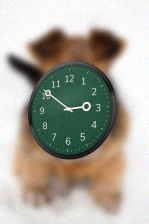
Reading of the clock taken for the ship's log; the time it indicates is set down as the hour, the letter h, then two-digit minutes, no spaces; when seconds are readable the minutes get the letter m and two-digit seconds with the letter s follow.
2h51
